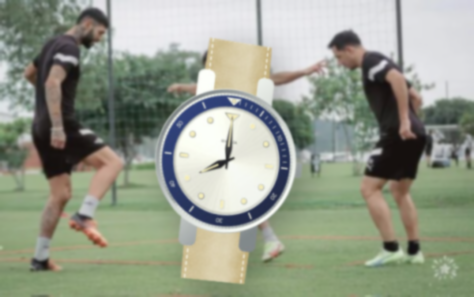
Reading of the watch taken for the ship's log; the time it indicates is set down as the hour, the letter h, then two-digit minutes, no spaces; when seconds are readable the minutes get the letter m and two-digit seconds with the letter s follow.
8h00
